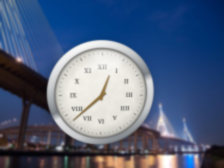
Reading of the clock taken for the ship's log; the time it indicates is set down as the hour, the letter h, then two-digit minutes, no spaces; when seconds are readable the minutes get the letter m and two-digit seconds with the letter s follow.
12h38
